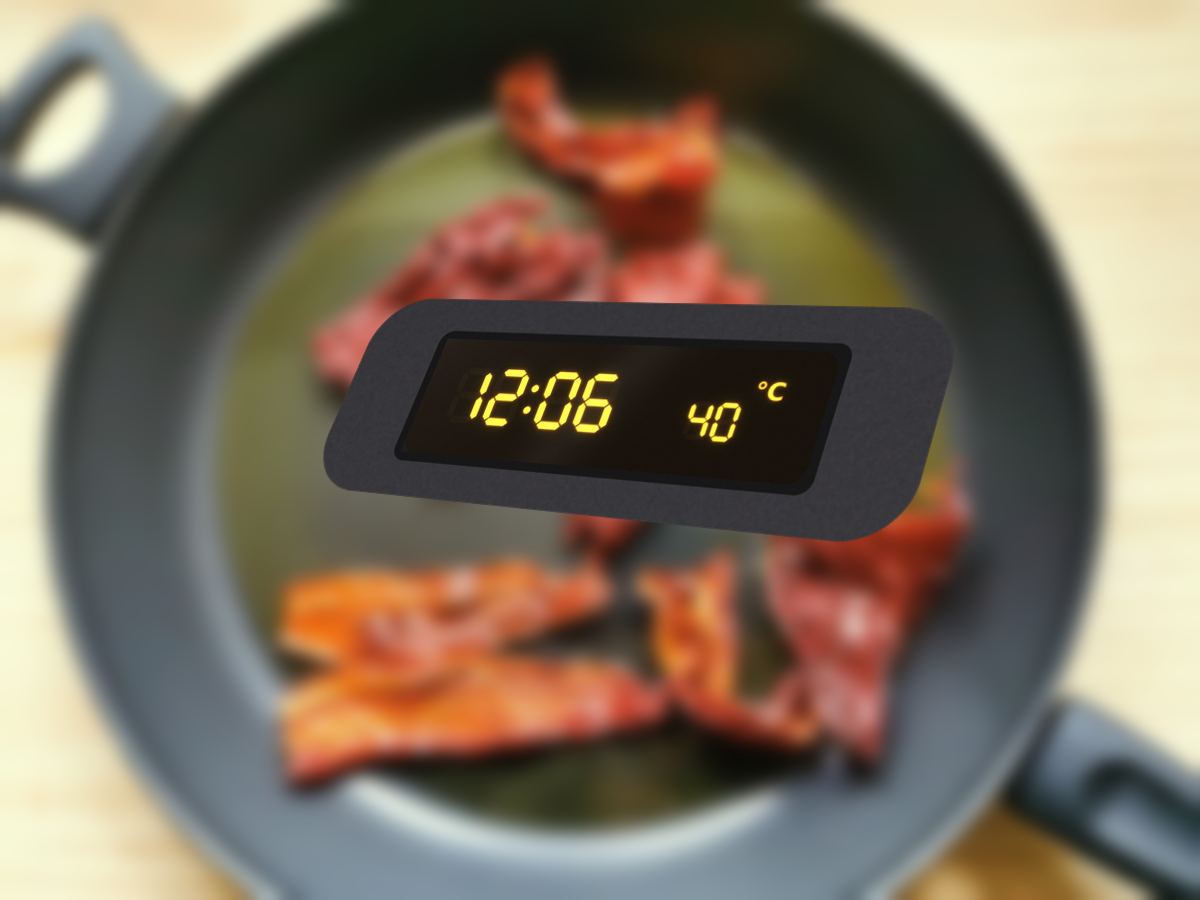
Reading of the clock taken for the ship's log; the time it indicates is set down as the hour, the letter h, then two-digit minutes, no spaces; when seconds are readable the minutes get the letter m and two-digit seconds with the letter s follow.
12h06
